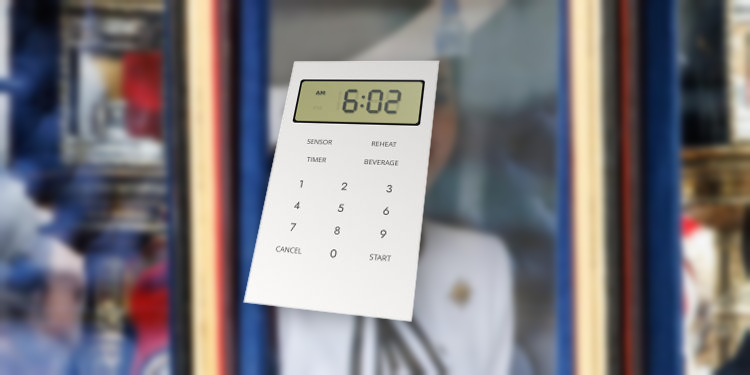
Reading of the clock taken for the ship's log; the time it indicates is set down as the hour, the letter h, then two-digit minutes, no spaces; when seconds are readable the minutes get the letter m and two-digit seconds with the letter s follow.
6h02
